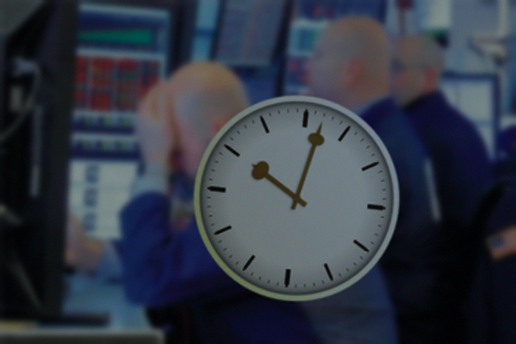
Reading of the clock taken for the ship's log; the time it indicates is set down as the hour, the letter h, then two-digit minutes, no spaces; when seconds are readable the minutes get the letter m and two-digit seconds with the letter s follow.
10h02
